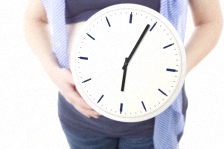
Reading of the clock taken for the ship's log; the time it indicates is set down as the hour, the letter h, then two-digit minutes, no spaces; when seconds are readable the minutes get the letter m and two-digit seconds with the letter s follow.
6h04
